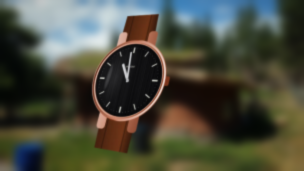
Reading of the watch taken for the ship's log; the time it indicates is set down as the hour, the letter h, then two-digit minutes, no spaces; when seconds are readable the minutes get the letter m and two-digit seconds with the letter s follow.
10h59
